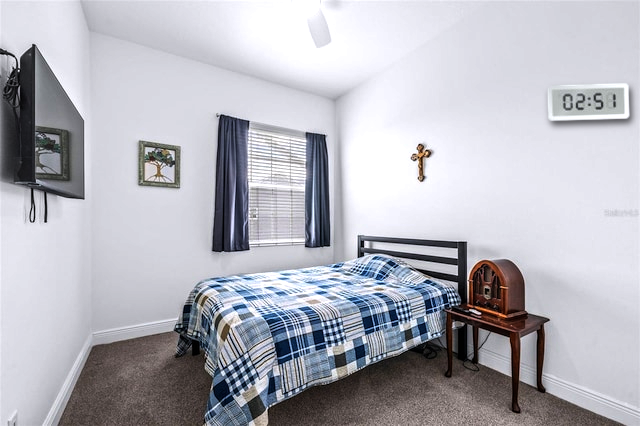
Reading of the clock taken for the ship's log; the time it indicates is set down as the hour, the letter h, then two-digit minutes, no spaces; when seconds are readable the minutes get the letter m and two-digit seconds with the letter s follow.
2h51
